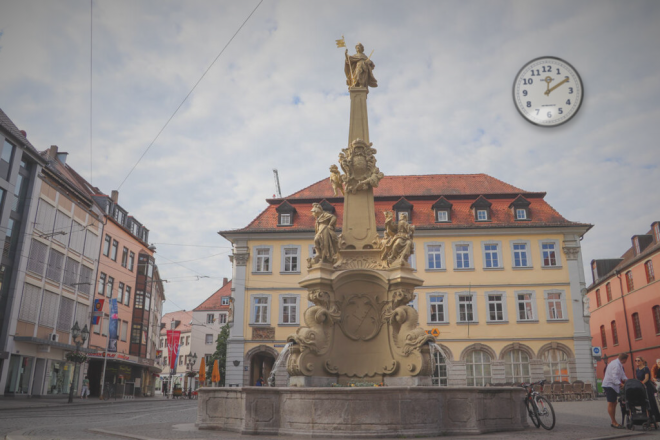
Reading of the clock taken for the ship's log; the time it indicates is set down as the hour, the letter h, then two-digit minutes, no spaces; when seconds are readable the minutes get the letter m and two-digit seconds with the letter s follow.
12h10
